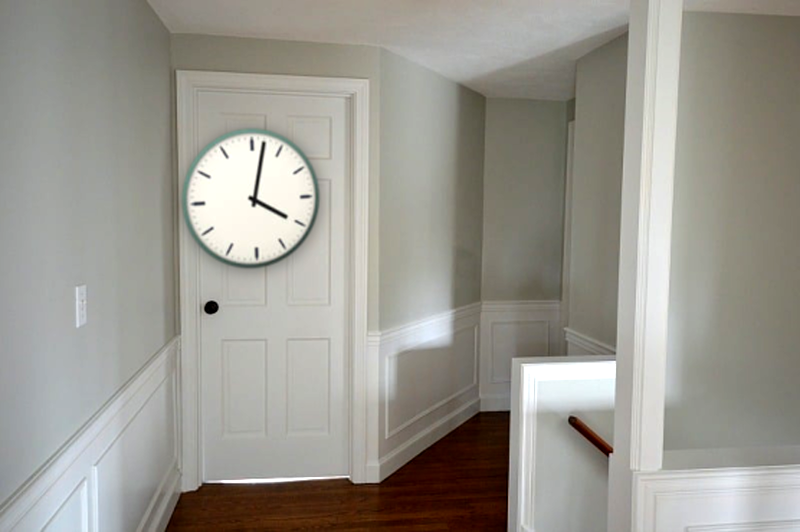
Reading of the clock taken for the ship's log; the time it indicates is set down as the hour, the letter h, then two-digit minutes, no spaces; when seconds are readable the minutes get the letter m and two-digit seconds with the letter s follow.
4h02
